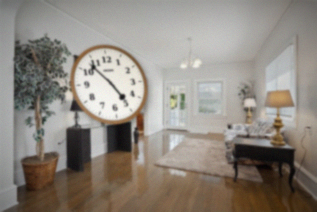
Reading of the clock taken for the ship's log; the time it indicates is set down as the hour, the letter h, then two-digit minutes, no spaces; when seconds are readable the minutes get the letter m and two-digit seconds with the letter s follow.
4h53
